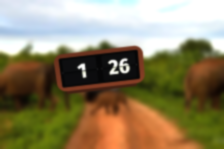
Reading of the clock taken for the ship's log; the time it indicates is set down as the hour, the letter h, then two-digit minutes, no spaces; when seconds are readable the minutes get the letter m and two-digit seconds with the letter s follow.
1h26
